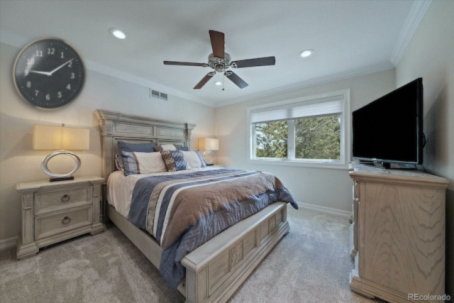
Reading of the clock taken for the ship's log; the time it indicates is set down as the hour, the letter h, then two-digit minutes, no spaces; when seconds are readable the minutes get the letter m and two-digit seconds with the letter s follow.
9h09
